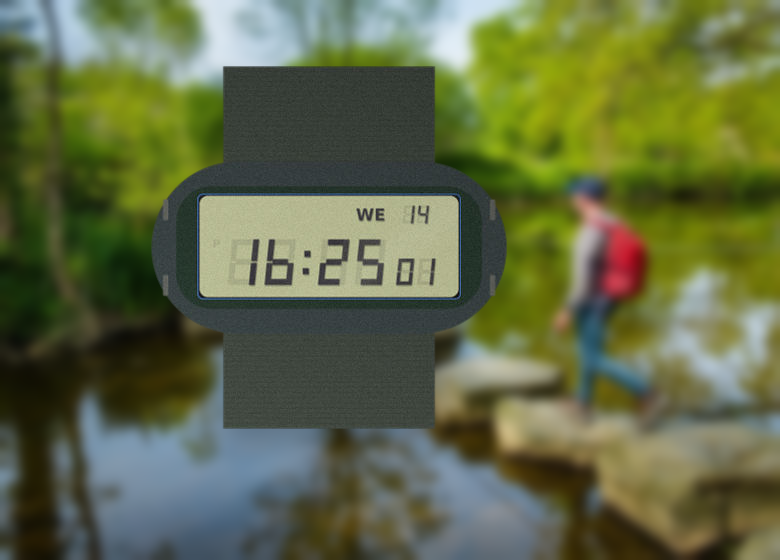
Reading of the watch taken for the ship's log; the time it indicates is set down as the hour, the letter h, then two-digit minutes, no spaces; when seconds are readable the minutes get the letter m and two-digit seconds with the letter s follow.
16h25m01s
